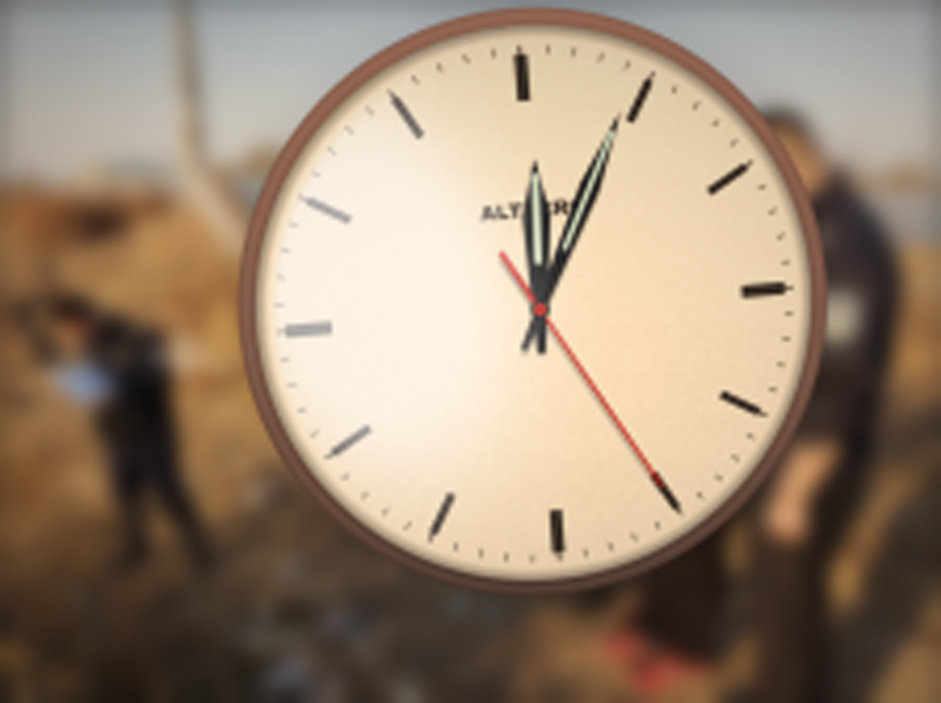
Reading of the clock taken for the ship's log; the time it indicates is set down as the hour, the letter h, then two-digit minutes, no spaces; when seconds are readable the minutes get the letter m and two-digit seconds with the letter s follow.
12h04m25s
